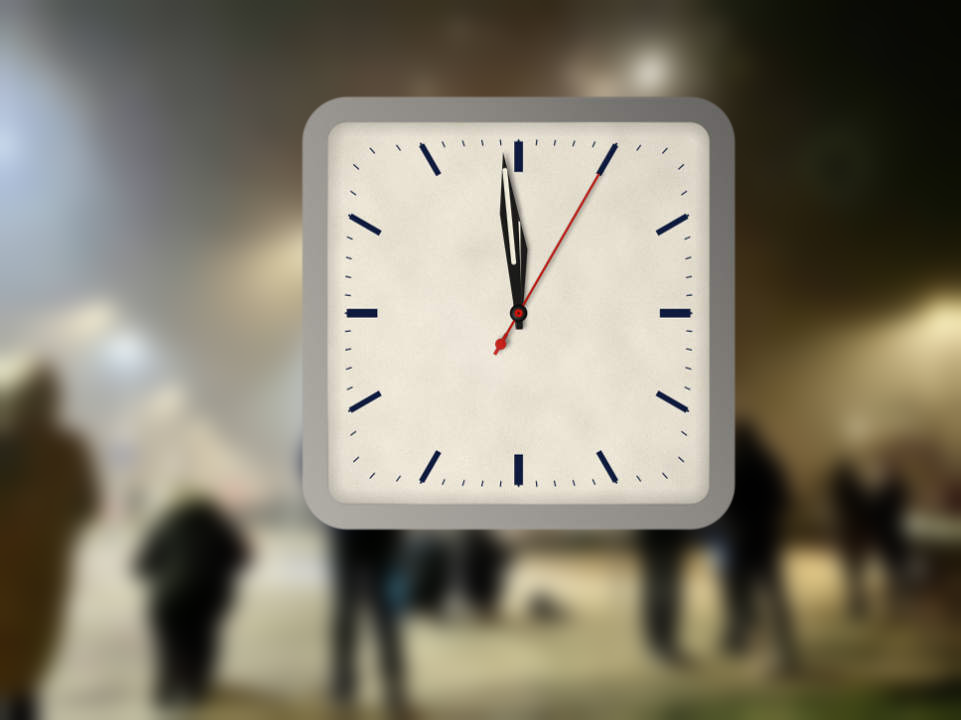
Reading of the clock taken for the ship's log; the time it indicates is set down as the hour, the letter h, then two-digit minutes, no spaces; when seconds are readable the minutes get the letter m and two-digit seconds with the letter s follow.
11h59m05s
